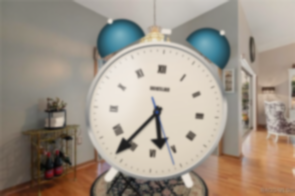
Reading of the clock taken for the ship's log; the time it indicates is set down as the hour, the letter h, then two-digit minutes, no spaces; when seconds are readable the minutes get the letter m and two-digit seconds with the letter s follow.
5h36m26s
